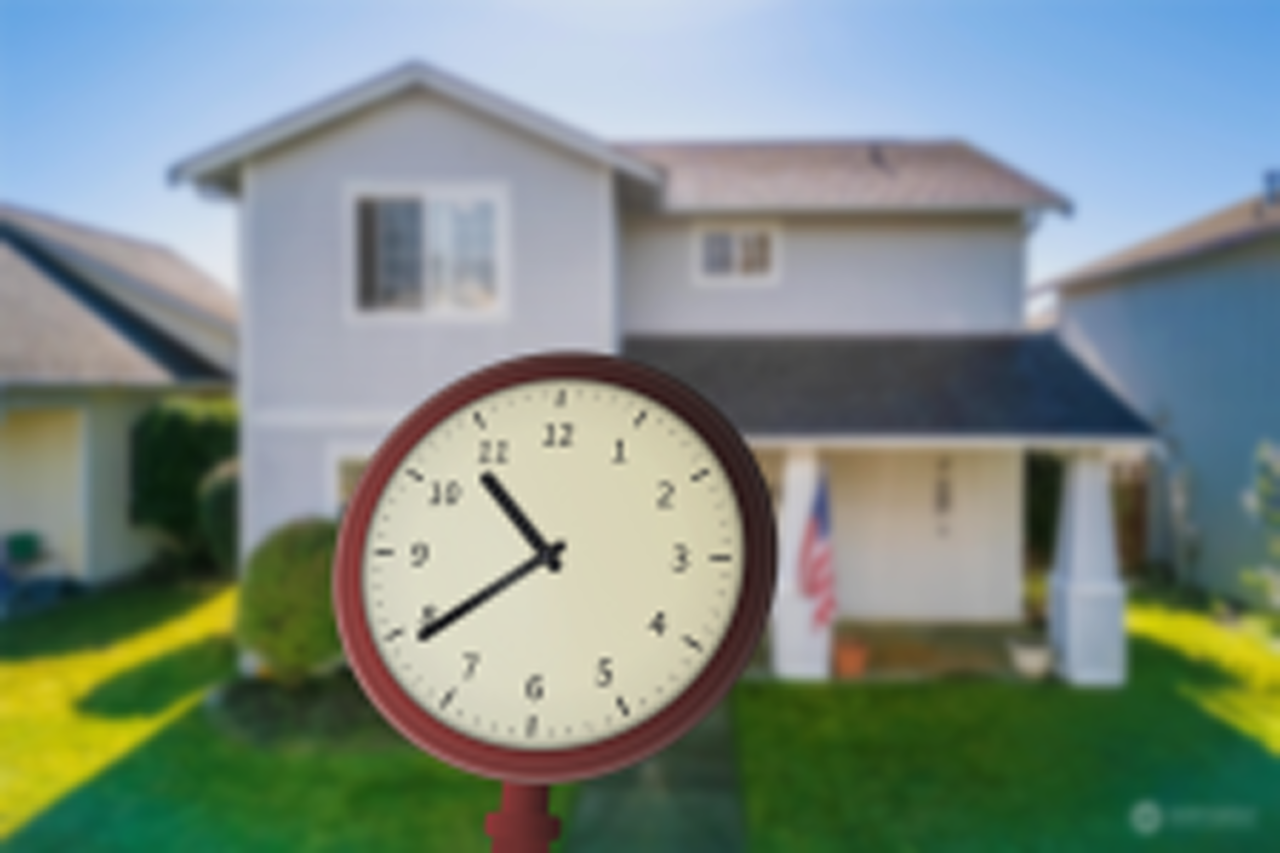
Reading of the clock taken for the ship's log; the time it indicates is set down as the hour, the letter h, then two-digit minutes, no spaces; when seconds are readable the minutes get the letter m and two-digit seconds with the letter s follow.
10h39
